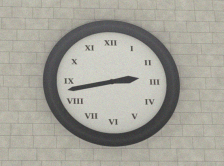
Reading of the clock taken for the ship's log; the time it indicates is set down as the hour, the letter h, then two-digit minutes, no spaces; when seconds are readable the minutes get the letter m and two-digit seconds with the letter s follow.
2h43
